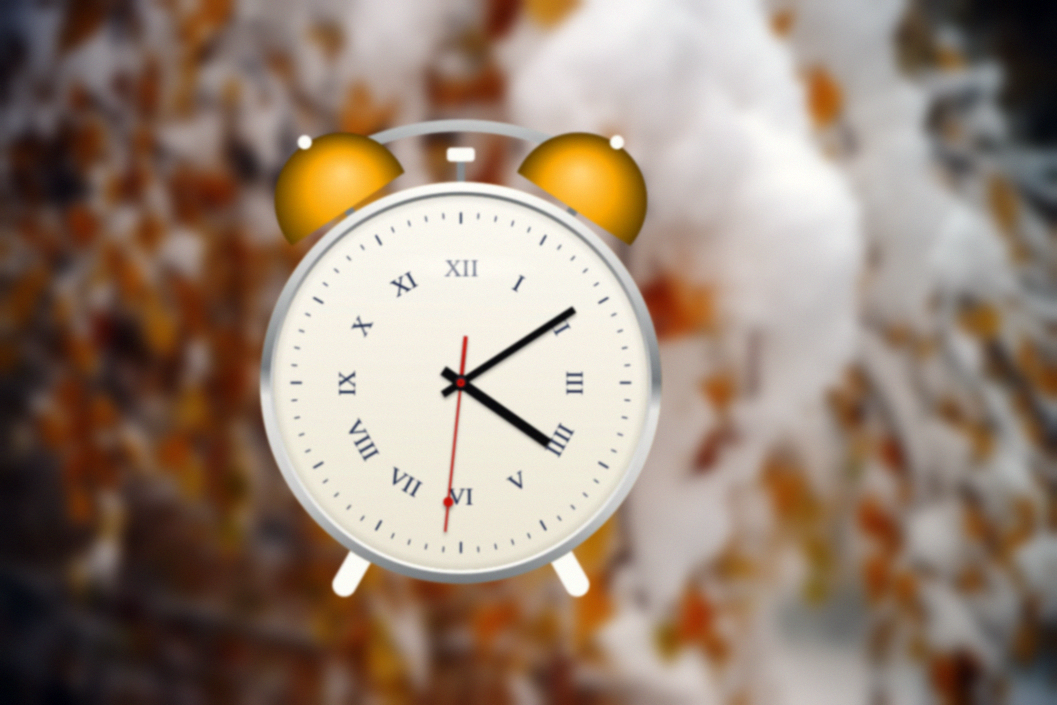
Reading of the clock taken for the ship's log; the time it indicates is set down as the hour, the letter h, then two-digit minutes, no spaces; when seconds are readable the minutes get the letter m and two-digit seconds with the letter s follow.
4h09m31s
